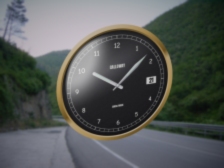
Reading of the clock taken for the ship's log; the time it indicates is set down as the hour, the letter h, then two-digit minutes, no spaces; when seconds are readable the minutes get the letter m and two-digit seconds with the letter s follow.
10h08
